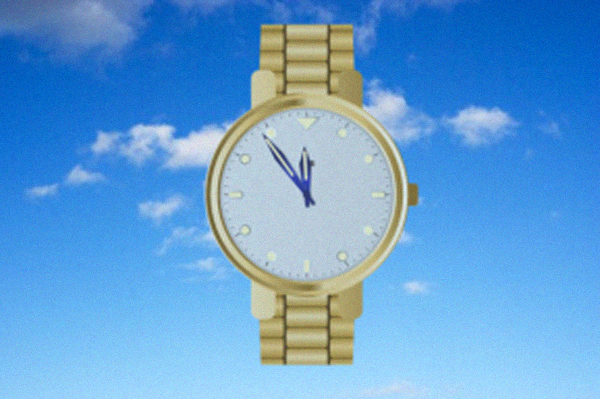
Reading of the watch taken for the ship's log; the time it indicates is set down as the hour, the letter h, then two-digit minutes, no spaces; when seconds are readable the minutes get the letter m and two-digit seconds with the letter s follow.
11h54
